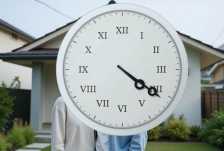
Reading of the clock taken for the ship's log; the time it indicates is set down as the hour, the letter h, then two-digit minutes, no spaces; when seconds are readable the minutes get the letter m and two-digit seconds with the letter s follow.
4h21
